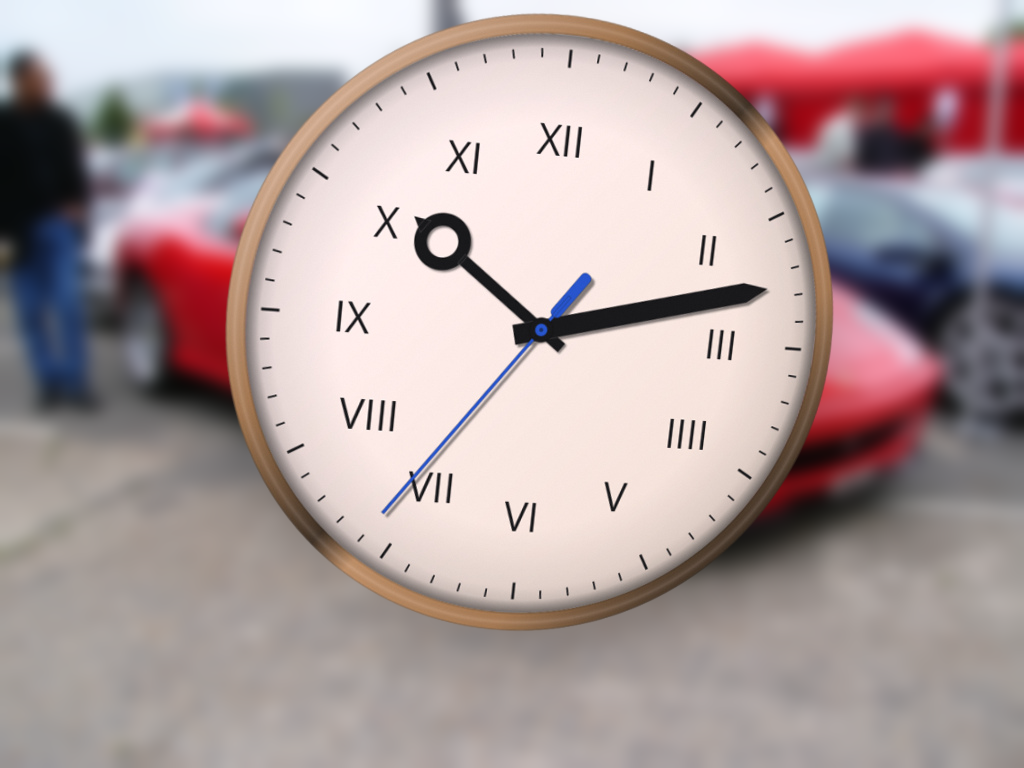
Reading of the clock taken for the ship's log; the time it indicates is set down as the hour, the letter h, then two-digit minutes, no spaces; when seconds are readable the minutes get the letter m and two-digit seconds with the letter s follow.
10h12m36s
